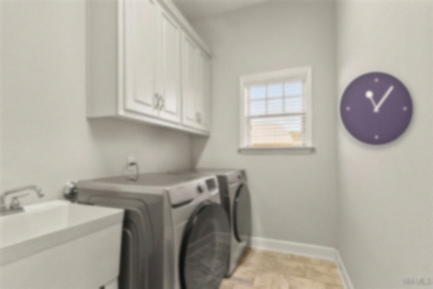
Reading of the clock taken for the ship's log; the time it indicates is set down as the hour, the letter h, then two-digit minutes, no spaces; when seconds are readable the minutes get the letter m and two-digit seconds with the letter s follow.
11h06
